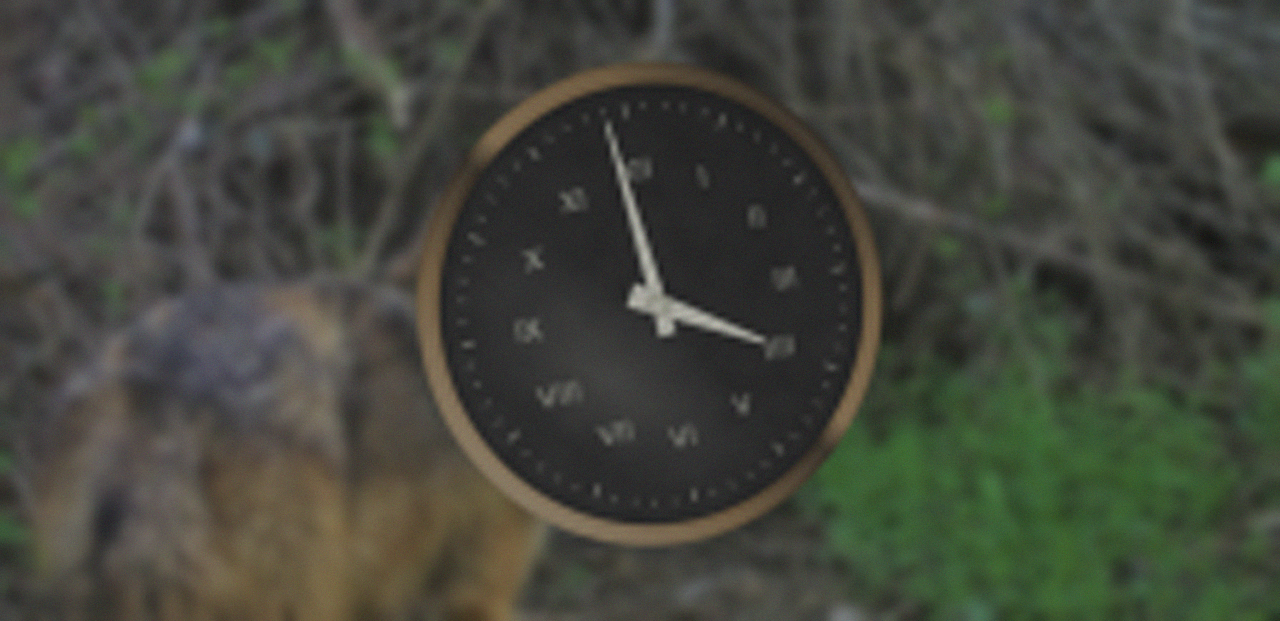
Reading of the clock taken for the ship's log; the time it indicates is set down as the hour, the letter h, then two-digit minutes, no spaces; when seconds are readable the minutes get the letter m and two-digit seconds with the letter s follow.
3h59
